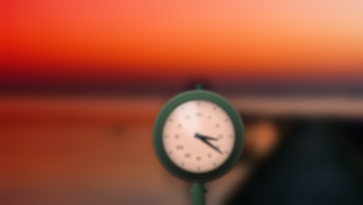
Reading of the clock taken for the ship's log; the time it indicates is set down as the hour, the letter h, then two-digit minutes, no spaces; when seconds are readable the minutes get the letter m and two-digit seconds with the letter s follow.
3h21
